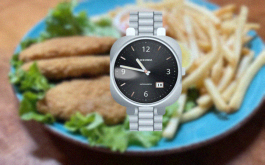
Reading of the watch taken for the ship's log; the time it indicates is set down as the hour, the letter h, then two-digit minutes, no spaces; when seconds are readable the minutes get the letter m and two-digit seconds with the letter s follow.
10h47
